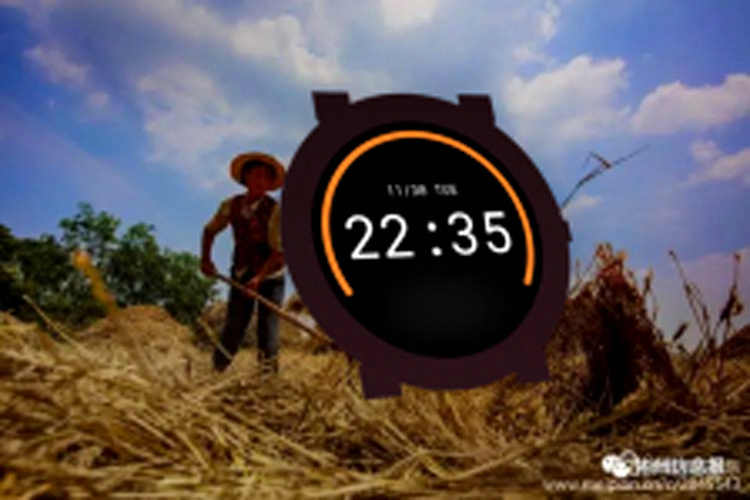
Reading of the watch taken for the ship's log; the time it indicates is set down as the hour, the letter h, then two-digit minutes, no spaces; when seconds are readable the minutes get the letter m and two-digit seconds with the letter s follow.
22h35
